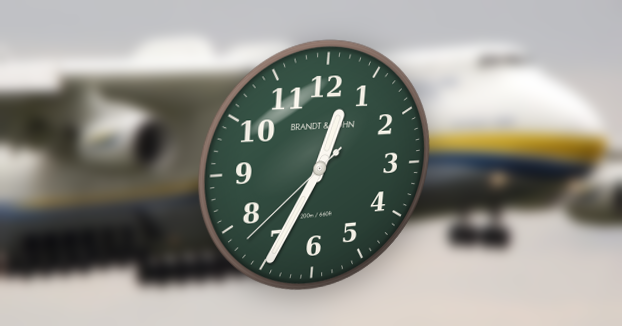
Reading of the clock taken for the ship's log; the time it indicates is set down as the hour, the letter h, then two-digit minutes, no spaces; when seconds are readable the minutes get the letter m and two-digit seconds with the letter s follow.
12h34m38s
